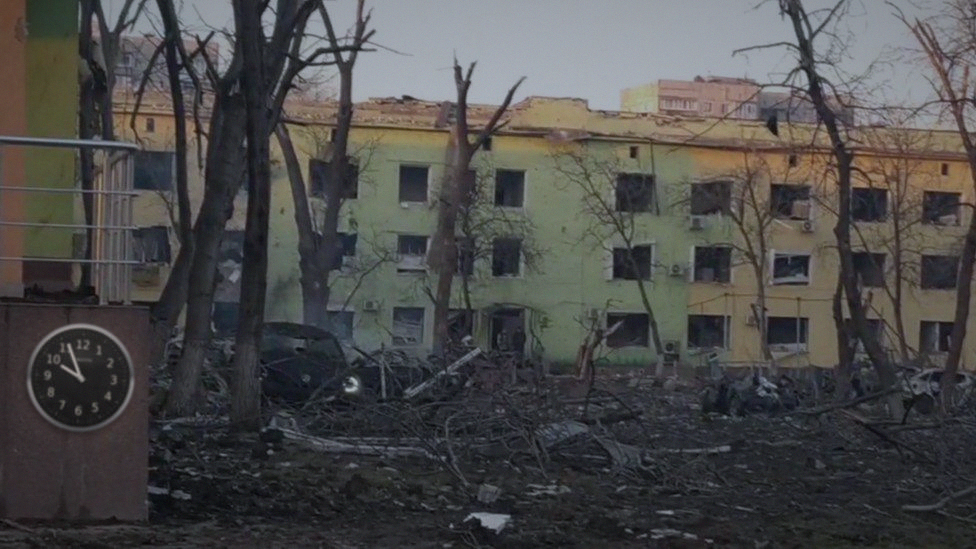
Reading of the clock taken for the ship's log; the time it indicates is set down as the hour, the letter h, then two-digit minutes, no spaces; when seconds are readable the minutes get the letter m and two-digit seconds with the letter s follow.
9h56
